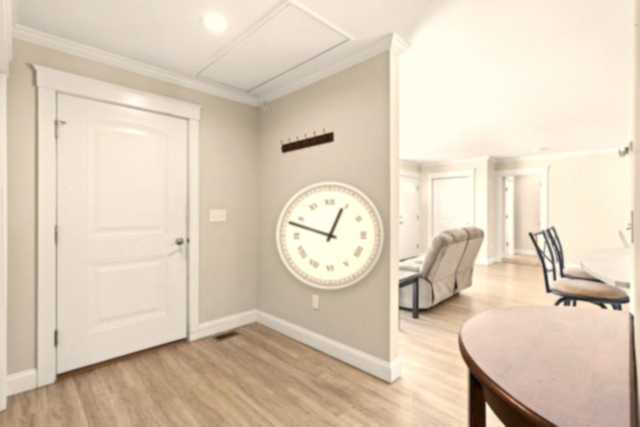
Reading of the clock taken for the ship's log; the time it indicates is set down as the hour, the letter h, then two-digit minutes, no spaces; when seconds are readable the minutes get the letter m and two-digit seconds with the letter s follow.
12h48
